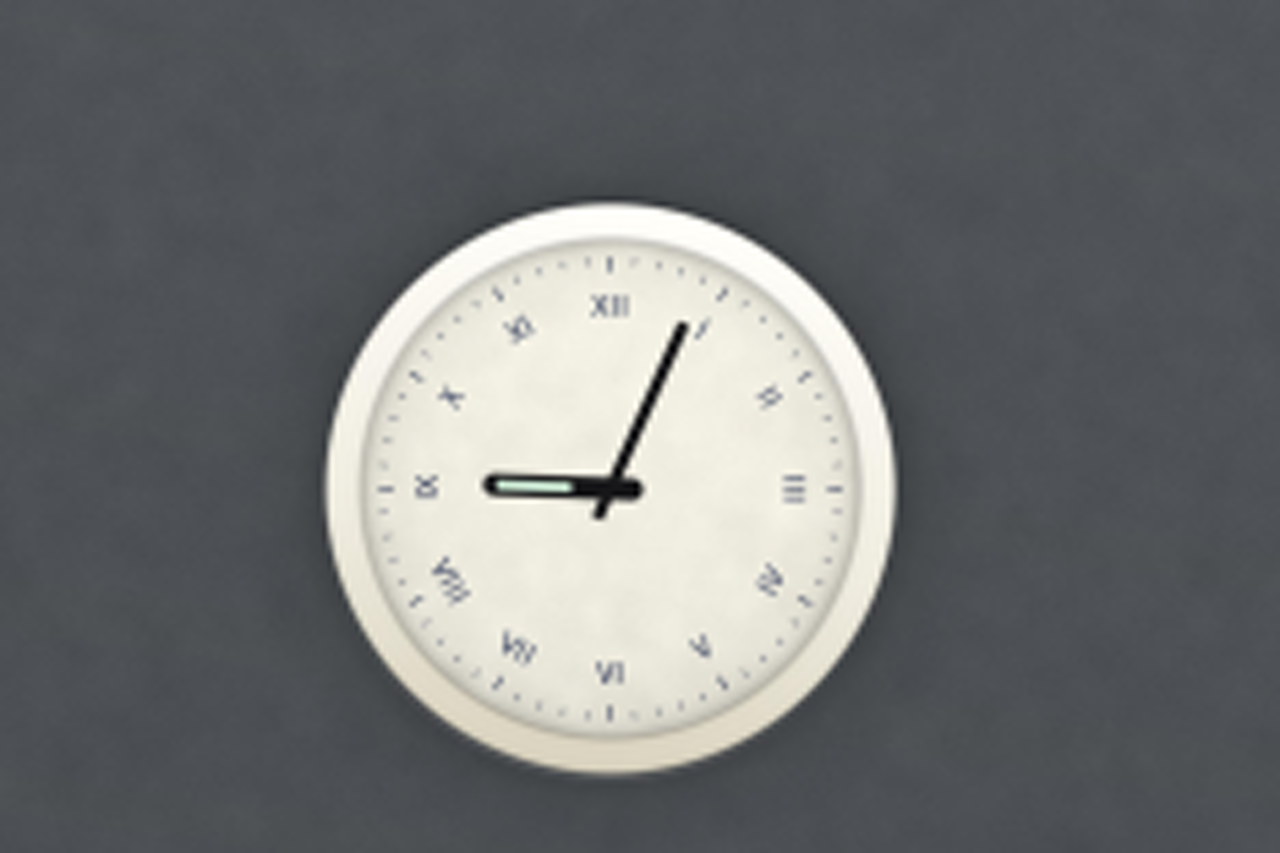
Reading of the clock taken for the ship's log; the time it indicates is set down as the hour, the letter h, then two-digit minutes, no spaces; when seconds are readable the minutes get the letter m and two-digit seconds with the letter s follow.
9h04
